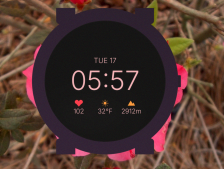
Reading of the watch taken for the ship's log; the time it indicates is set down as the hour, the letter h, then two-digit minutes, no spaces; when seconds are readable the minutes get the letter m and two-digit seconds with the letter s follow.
5h57
